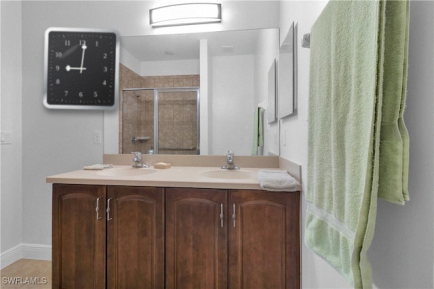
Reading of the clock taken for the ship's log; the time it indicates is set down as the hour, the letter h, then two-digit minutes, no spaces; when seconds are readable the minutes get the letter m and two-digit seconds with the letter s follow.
9h01
